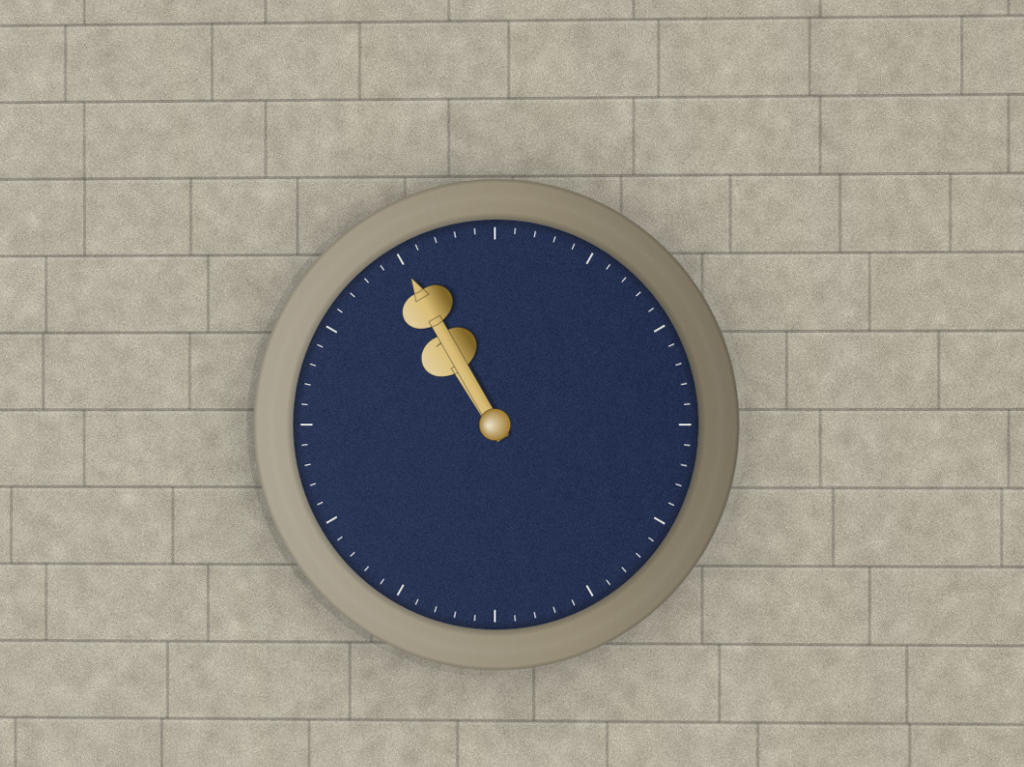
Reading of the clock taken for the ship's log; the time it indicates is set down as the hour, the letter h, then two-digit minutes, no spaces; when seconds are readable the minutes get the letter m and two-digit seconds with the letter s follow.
10h55
